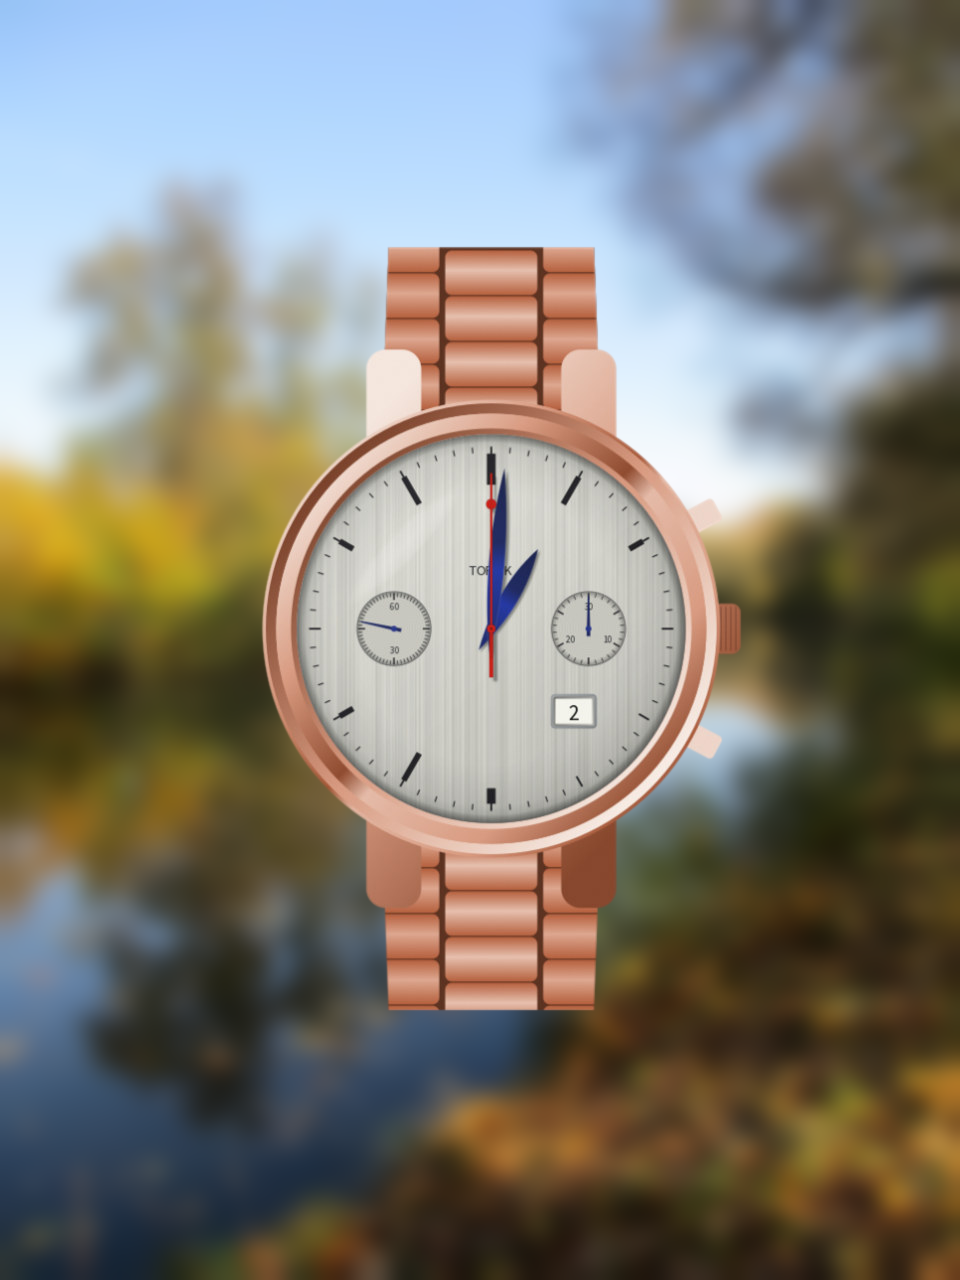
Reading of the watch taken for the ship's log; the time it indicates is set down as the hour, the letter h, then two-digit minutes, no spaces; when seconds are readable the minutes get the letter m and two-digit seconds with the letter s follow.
1h00m47s
